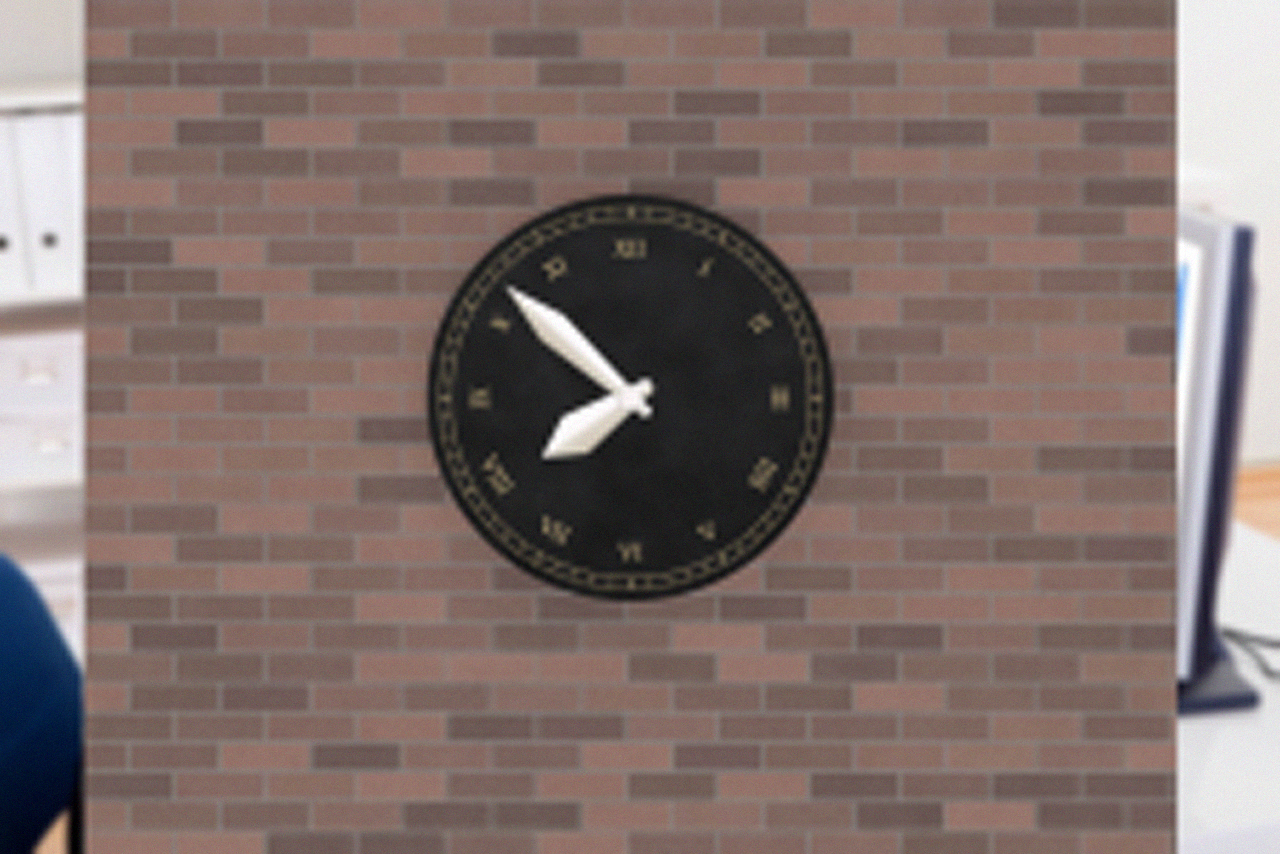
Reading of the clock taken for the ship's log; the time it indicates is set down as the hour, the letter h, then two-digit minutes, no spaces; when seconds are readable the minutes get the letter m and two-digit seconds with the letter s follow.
7h52
